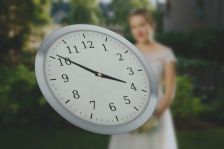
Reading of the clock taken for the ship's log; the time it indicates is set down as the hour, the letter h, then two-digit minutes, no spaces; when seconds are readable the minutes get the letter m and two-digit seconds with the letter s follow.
3h51
